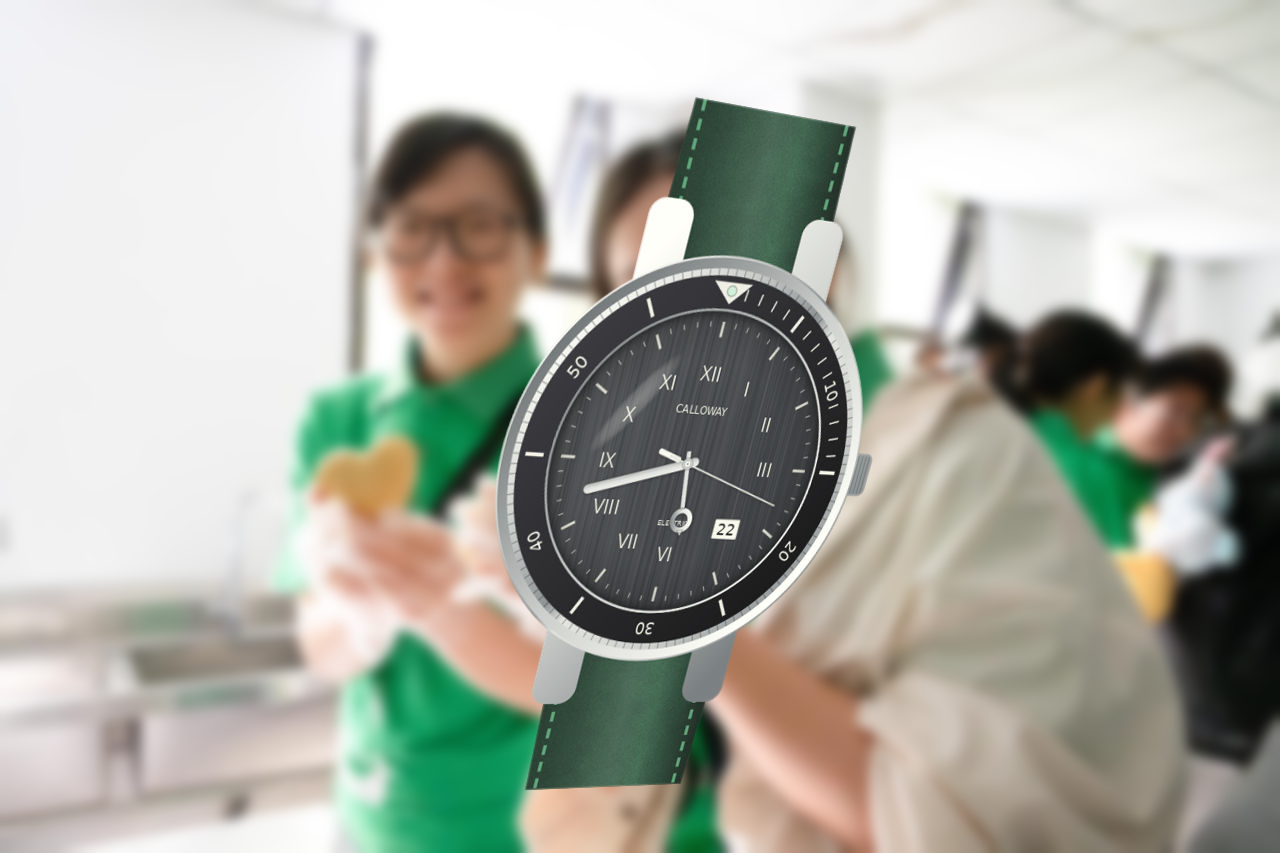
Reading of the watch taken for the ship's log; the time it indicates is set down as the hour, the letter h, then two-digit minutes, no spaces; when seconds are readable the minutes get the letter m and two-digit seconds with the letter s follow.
5h42m18s
